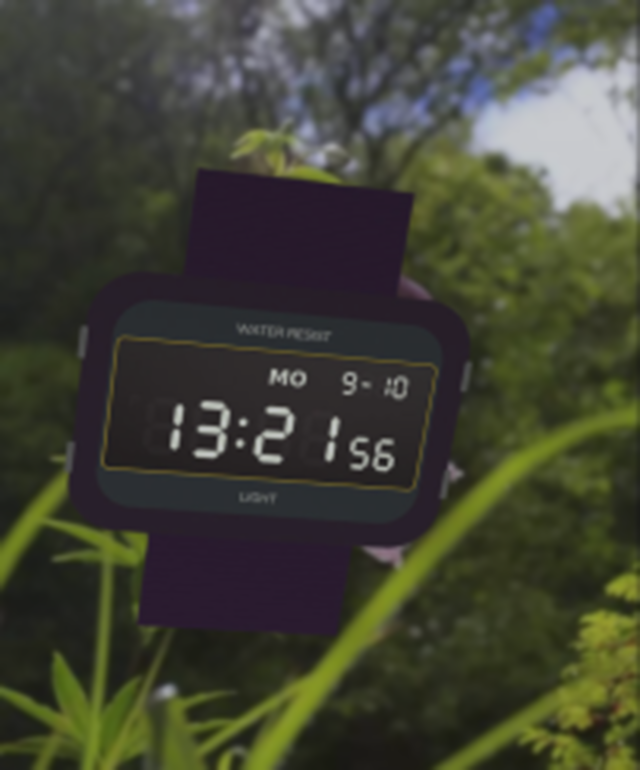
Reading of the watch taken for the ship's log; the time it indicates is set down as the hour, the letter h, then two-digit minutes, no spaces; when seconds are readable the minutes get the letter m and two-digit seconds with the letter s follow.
13h21m56s
